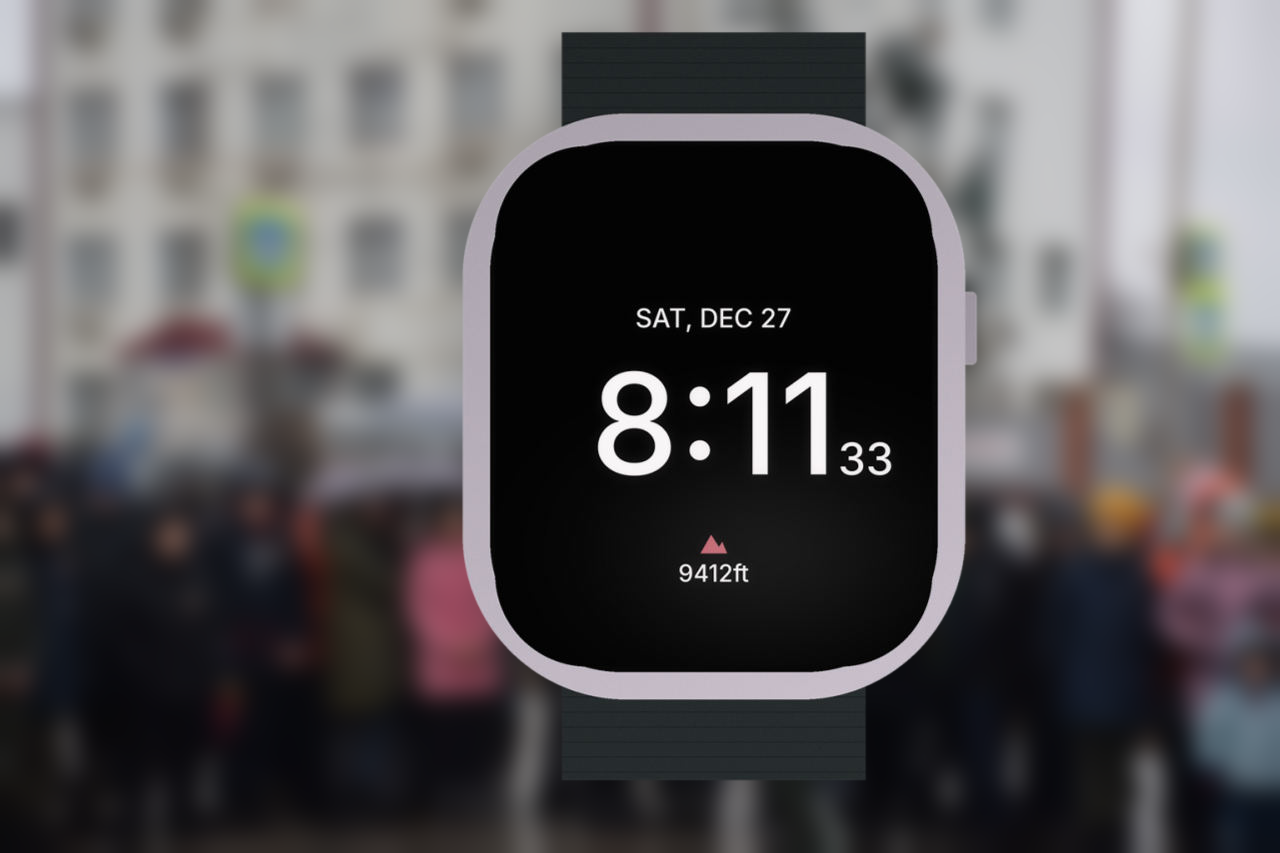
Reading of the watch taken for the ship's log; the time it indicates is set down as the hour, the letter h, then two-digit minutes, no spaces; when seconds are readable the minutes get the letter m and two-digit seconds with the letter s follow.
8h11m33s
